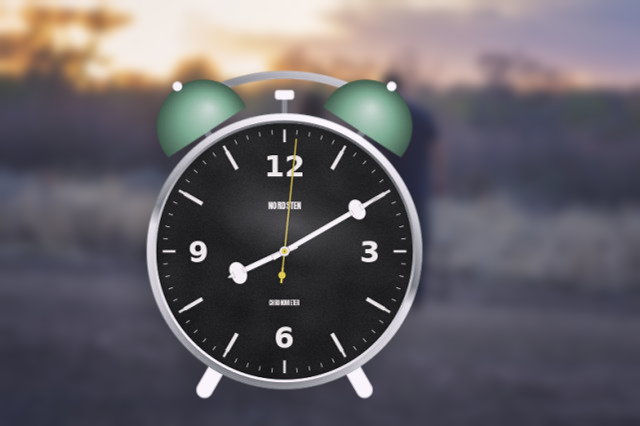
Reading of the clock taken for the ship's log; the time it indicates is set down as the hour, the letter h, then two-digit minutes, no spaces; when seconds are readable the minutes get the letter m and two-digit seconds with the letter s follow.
8h10m01s
